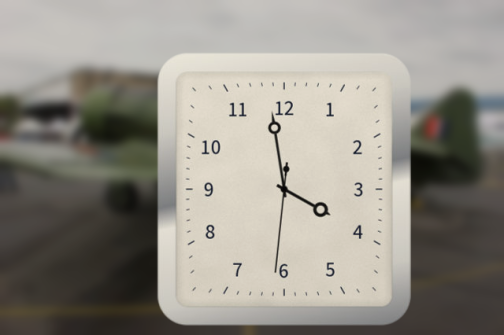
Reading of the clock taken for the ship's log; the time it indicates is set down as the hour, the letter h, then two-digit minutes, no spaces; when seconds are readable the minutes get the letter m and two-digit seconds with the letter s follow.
3h58m31s
